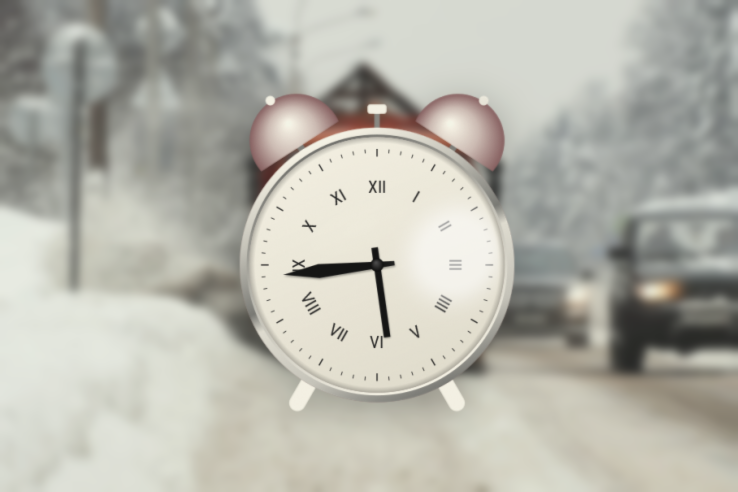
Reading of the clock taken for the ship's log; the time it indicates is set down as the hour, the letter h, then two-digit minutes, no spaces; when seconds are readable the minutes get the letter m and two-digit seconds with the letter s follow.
5h44
